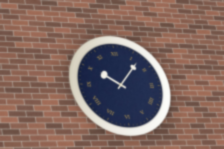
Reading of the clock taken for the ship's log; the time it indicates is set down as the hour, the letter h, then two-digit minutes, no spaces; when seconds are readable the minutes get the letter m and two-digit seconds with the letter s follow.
10h07
